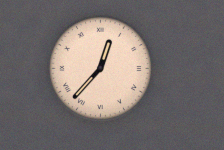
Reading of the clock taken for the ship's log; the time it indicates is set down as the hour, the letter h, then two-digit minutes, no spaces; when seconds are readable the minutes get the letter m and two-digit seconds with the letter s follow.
12h37
